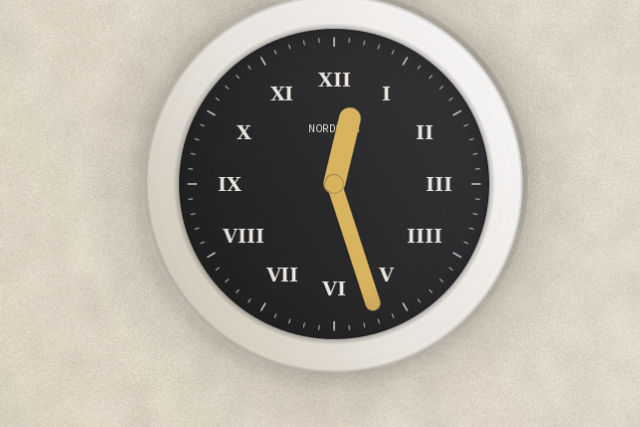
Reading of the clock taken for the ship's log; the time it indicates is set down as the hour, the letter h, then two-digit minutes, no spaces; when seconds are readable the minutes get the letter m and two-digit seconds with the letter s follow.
12h27
